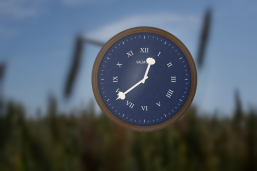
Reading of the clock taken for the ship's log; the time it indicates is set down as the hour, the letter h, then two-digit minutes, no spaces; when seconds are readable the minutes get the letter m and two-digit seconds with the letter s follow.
12h39
